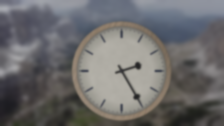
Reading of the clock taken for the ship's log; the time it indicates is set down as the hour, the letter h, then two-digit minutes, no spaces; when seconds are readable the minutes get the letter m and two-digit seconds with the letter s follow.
2h25
